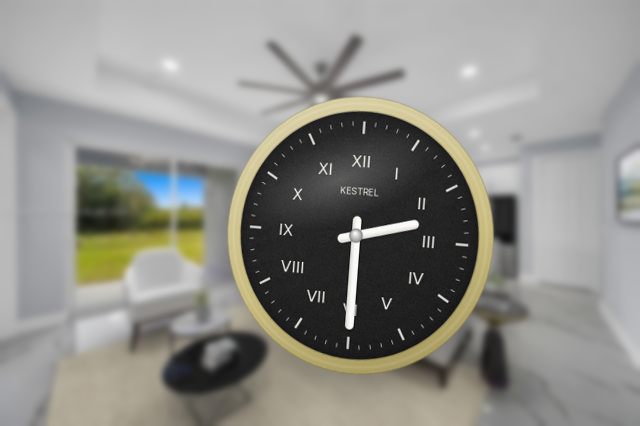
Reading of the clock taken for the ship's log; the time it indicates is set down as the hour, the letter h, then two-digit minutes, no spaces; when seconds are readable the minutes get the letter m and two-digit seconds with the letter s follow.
2h30
